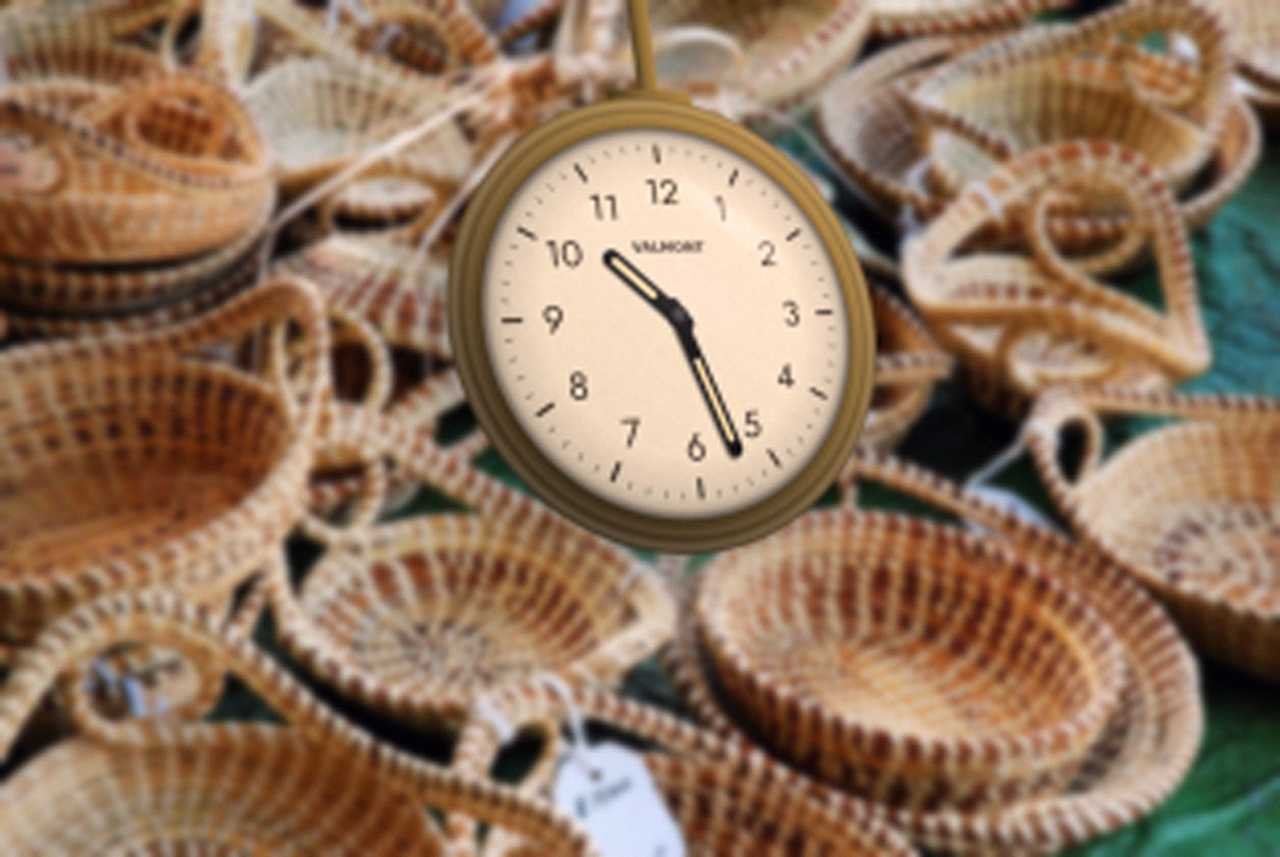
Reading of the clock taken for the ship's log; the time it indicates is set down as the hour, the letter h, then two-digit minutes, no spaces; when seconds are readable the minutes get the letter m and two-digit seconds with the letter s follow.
10h27
